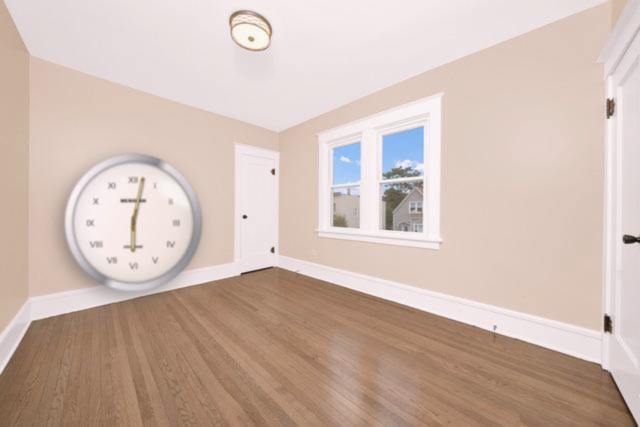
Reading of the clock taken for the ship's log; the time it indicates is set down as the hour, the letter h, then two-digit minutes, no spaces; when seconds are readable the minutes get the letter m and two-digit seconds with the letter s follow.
6h02
